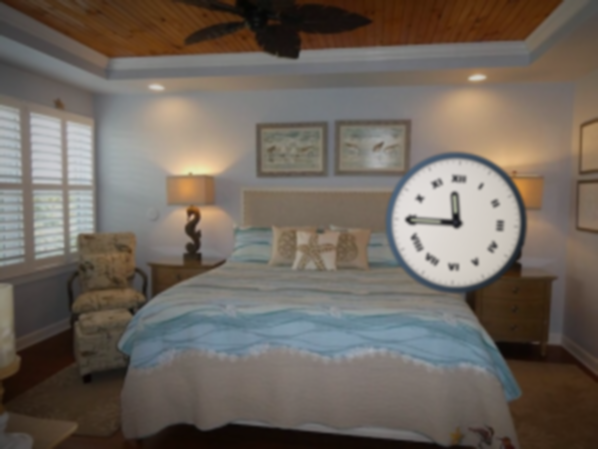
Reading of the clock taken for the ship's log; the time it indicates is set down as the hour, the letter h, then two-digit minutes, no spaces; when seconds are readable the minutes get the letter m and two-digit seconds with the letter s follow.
11h45
